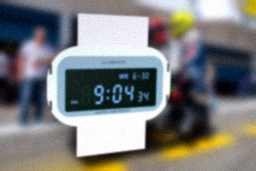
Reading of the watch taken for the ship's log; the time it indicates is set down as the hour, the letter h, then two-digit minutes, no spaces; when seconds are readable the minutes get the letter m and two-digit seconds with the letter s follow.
9h04
